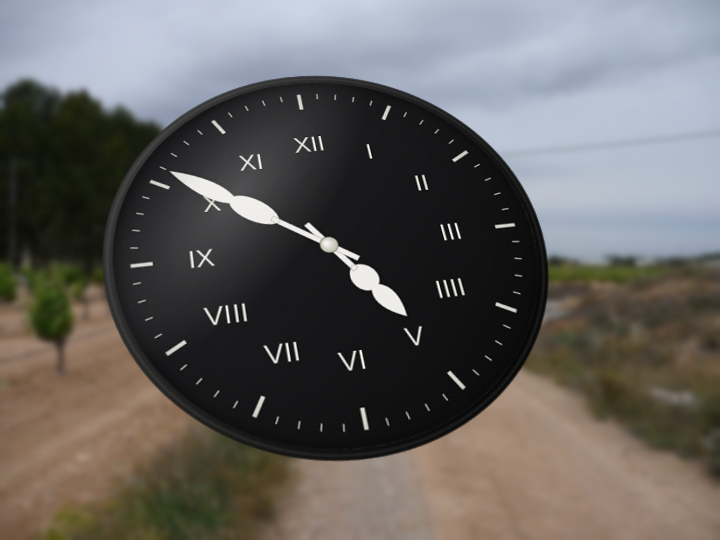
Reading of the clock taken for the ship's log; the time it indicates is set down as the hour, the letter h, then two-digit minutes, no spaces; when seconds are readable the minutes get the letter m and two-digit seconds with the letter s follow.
4h51
